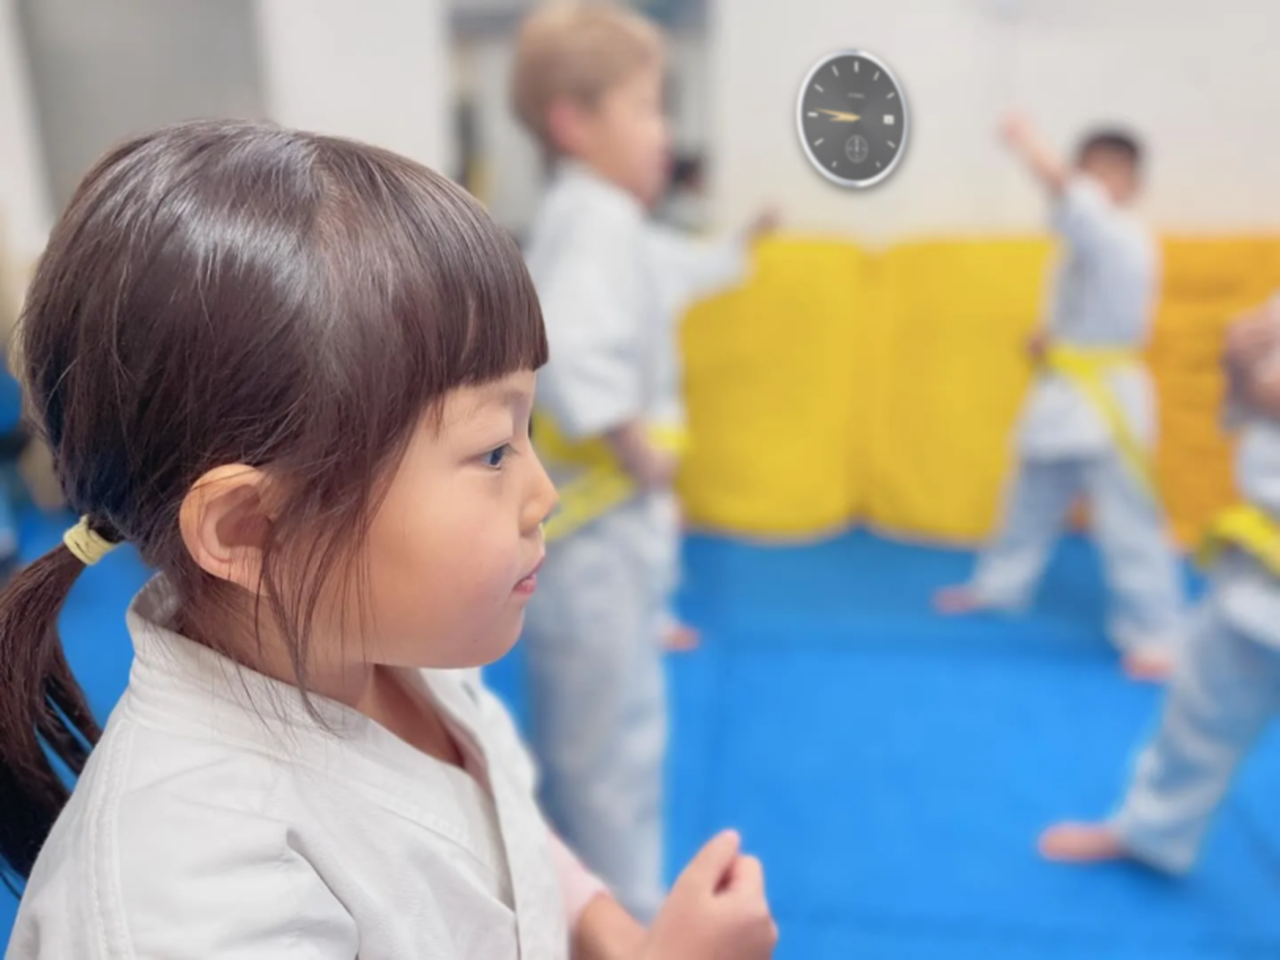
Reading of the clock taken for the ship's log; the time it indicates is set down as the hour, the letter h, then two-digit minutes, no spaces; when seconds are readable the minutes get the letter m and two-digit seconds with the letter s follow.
8h46
